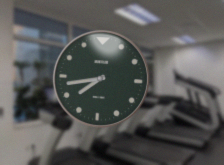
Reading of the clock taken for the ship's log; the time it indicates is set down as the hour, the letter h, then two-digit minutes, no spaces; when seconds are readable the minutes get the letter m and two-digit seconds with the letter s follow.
7h43
